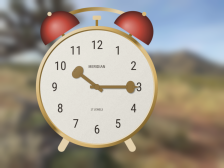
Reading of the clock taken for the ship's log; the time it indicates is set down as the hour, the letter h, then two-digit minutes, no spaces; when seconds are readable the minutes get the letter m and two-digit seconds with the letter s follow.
10h15
